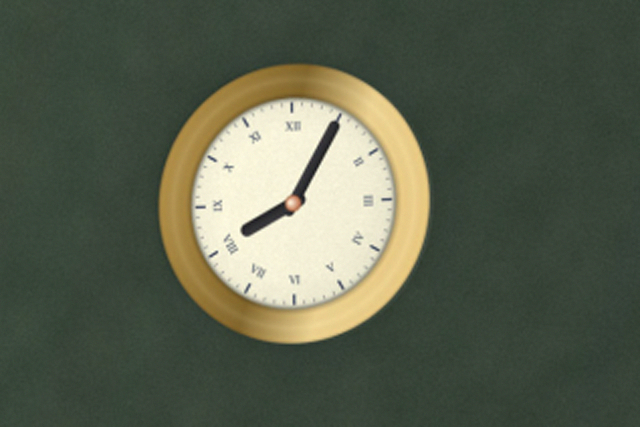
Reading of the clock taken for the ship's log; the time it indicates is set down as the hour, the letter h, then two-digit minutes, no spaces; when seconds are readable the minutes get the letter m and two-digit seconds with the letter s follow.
8h05
